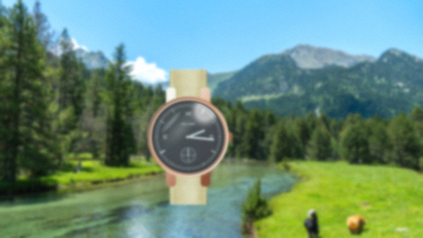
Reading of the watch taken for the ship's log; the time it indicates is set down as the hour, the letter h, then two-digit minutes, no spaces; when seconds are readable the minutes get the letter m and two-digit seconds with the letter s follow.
2h16
